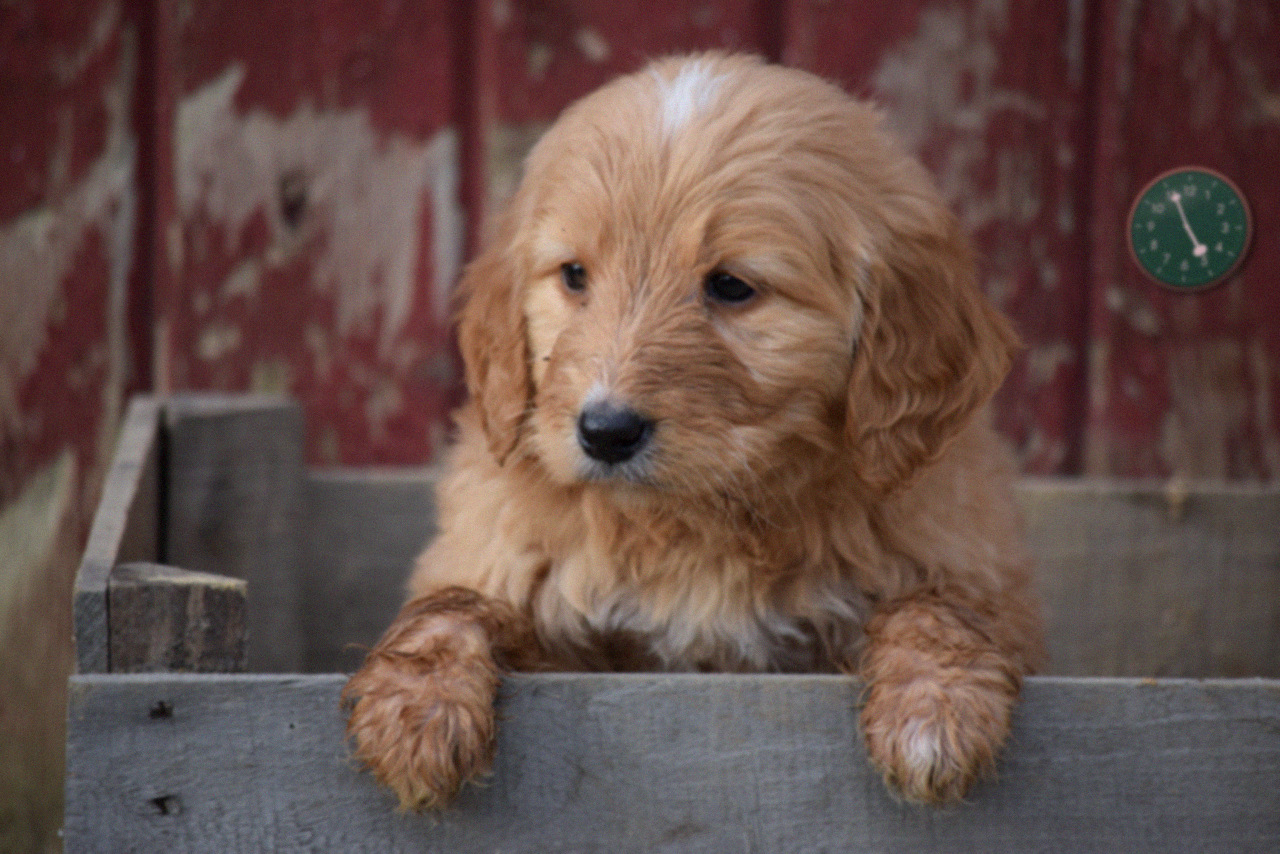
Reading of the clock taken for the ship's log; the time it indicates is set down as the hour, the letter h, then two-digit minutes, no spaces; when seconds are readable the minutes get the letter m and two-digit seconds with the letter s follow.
4h56
